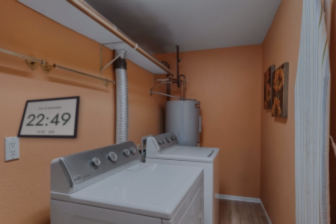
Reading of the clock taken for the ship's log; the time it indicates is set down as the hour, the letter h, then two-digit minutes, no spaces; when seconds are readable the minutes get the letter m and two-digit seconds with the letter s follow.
22h49
